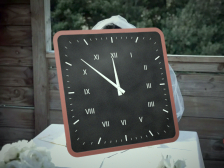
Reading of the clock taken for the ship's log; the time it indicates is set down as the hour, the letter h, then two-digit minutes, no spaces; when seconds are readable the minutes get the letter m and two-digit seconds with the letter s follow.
11h52
